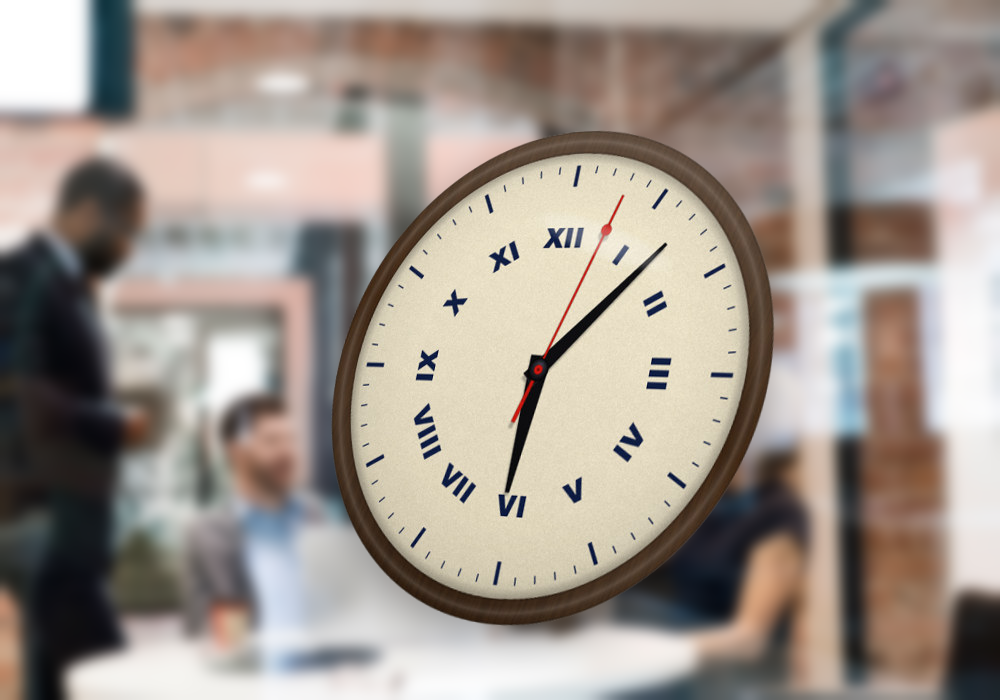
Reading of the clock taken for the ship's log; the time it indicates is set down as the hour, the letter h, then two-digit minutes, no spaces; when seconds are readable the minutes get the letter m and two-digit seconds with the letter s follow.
6h07m03s
